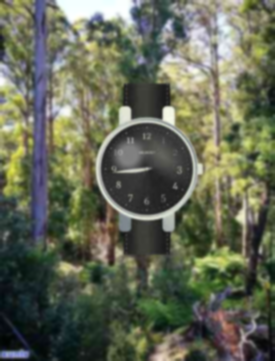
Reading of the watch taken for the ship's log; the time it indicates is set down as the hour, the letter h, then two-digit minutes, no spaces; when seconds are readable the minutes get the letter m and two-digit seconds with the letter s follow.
8h44
